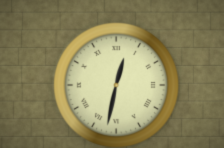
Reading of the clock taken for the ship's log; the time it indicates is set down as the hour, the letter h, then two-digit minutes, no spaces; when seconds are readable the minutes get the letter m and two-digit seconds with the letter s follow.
12h32
